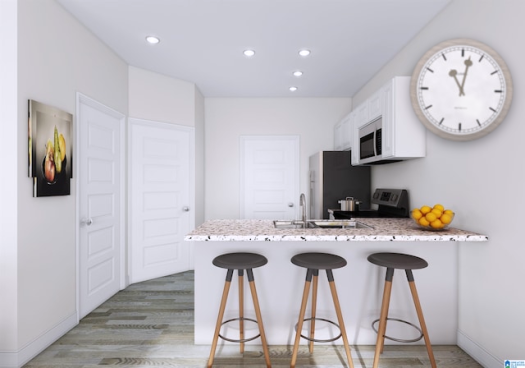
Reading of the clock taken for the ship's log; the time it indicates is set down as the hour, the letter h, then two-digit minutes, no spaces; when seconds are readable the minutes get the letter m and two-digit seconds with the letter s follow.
11h02
